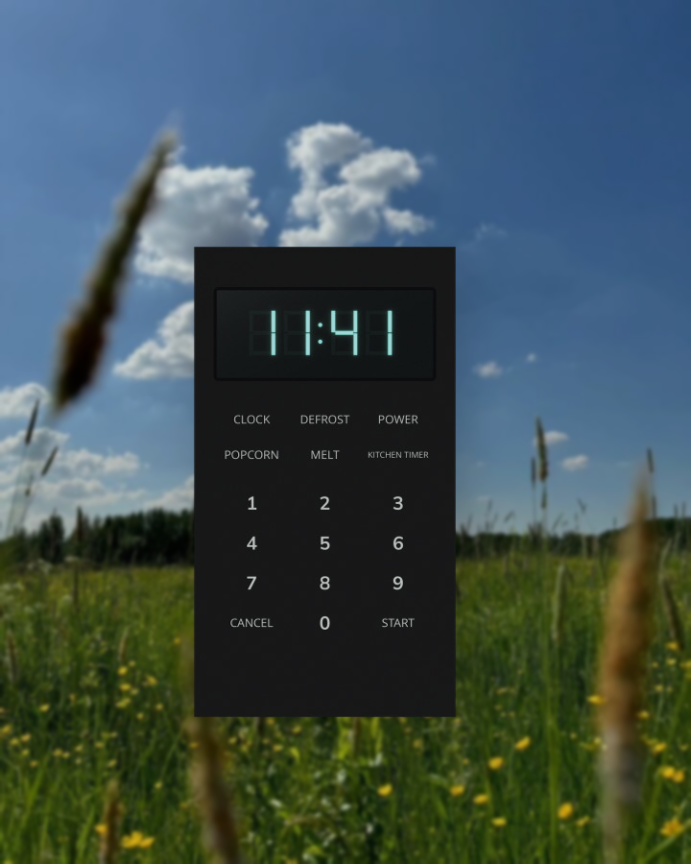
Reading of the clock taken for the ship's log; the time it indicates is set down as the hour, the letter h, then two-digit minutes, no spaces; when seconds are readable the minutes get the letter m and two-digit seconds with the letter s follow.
11h41
